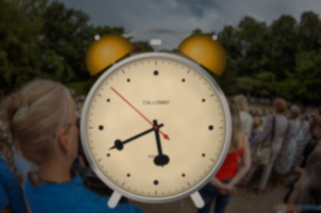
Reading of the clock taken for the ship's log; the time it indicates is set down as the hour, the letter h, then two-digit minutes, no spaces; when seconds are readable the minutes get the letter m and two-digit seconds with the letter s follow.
5h40m52s
